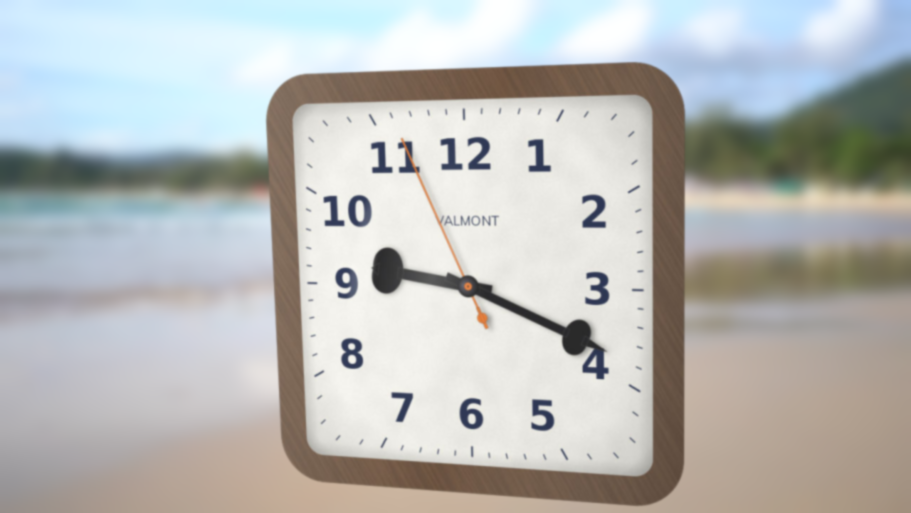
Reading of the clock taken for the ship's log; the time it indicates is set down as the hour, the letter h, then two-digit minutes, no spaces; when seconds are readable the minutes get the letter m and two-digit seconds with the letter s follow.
9h18m56s
